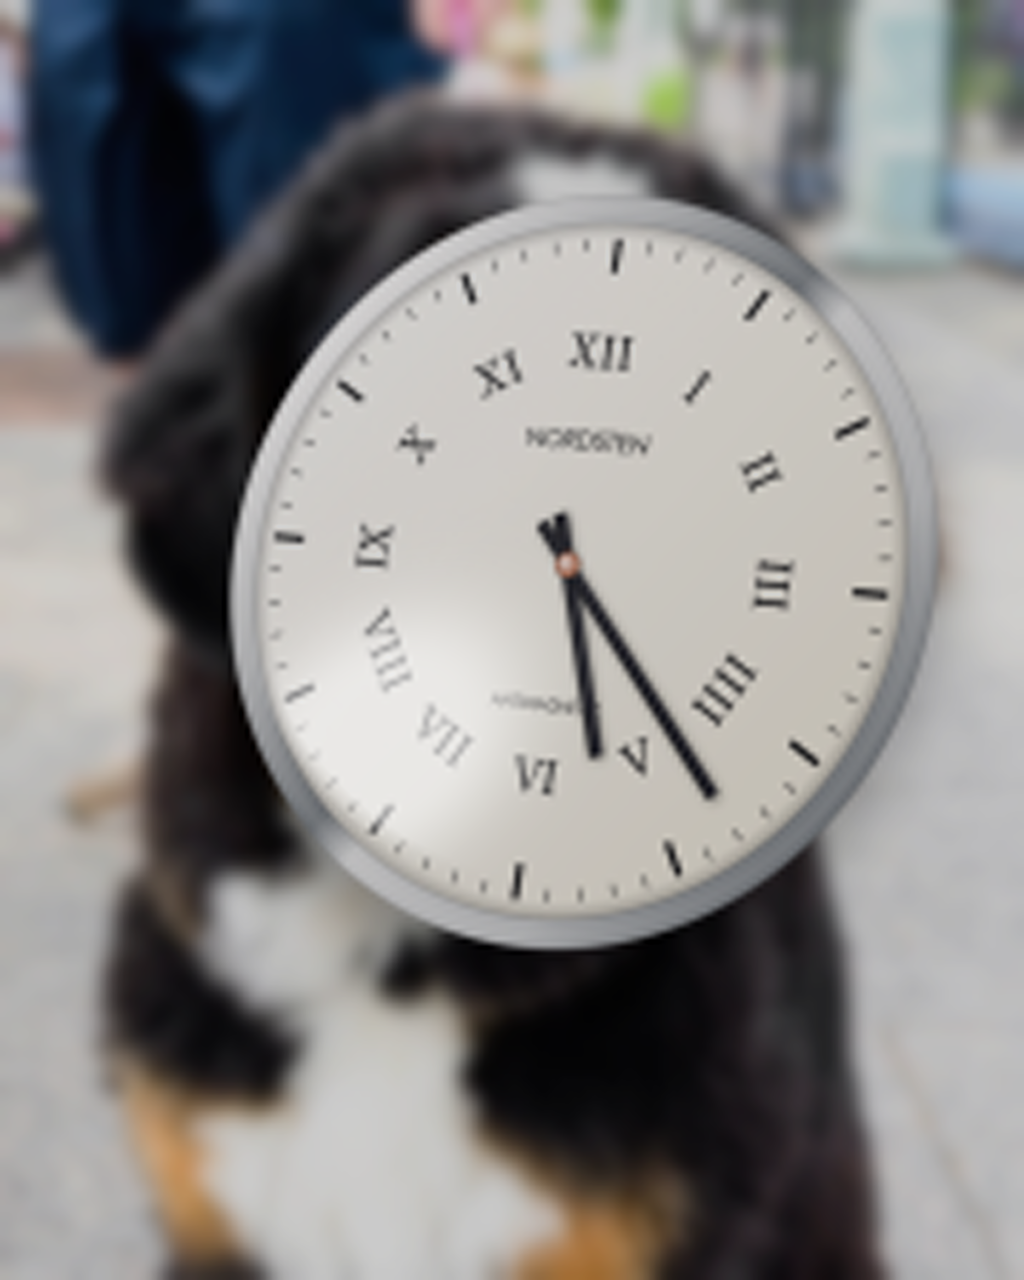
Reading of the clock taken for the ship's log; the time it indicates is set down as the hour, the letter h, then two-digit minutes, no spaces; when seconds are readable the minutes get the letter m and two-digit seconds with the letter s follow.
5h23
